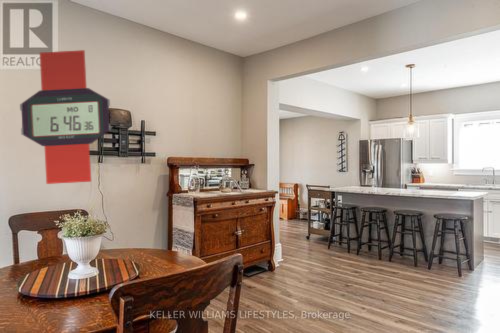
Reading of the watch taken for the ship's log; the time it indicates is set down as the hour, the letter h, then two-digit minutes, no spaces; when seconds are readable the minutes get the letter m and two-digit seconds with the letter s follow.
6h46
